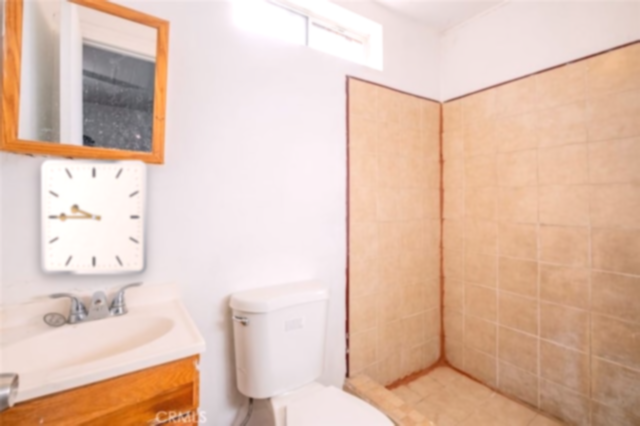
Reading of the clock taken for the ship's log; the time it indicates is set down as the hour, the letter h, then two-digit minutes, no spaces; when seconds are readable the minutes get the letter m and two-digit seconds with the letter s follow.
9h45
